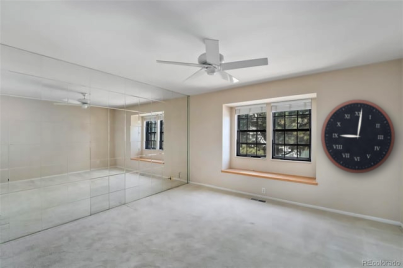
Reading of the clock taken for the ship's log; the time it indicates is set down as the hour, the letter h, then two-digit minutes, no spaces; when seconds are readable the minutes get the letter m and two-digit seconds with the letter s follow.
9h01
